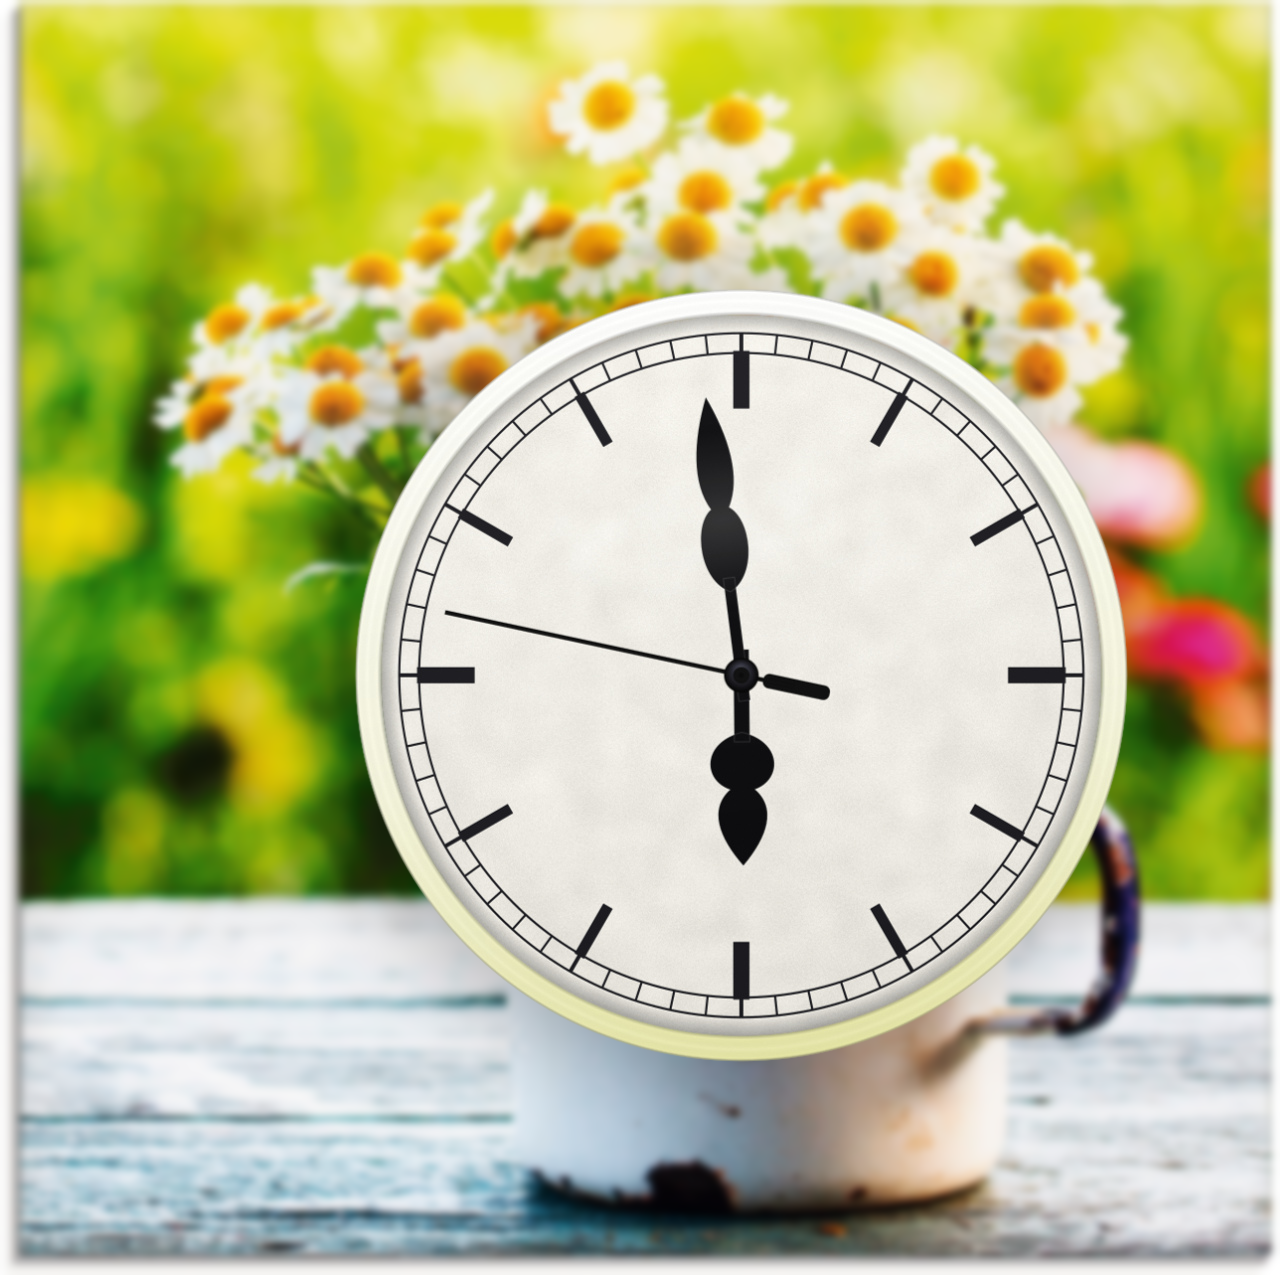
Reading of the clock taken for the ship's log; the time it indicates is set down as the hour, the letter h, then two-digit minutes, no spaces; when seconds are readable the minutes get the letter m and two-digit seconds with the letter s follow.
5h58m47s
